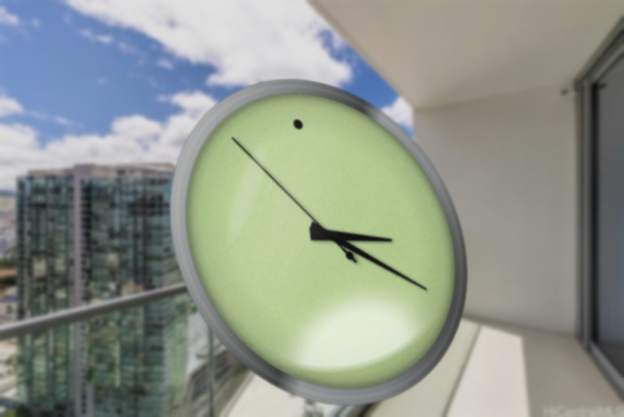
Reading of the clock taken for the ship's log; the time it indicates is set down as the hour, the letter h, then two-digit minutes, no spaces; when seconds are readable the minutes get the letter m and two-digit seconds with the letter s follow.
3h20m54s
